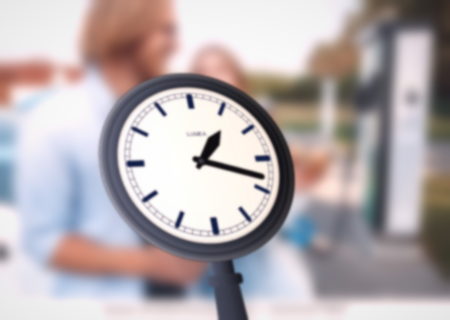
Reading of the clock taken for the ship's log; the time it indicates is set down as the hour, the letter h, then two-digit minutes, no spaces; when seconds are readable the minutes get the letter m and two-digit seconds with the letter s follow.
1h18
